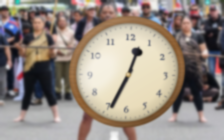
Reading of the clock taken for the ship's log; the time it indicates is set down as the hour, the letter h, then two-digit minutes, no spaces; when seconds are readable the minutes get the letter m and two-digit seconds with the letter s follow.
12h34
